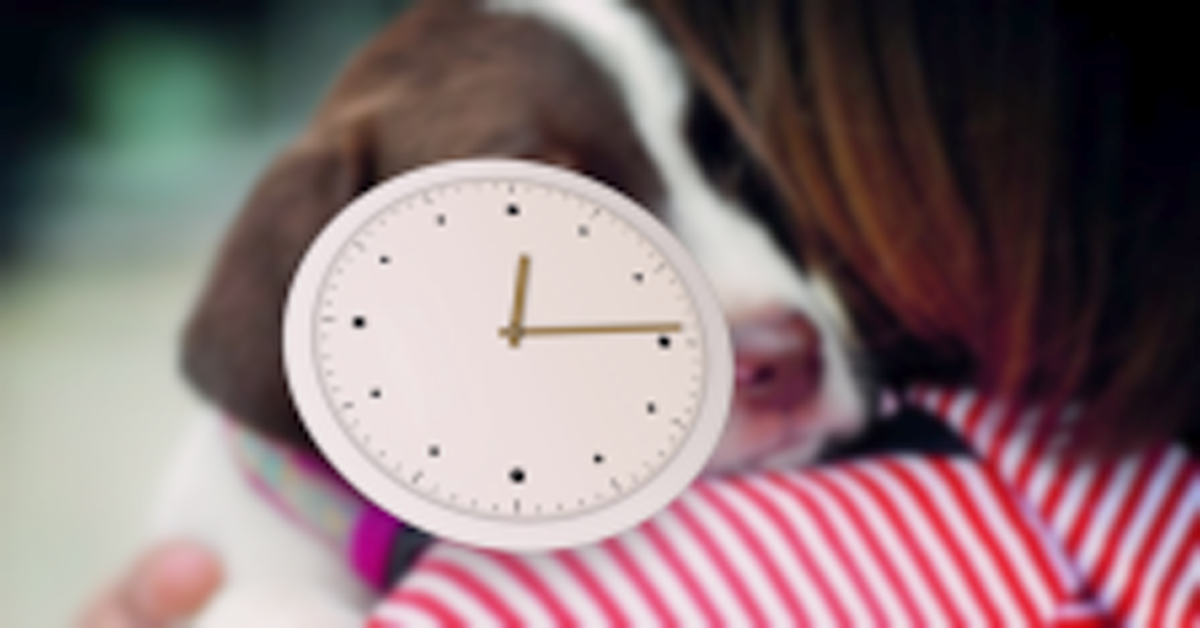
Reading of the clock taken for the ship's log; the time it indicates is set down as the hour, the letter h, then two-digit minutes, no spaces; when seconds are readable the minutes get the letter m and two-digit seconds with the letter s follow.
12h14
